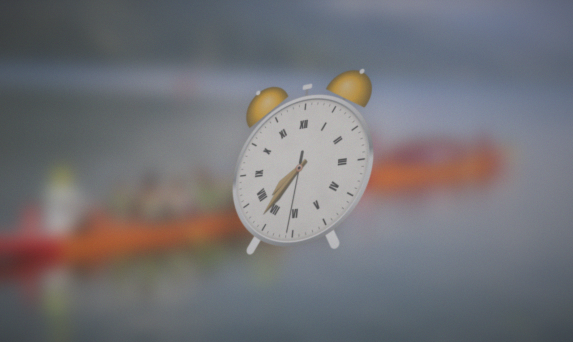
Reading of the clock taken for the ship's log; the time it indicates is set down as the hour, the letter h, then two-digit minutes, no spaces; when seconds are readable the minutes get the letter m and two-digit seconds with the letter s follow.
7h36m31s
